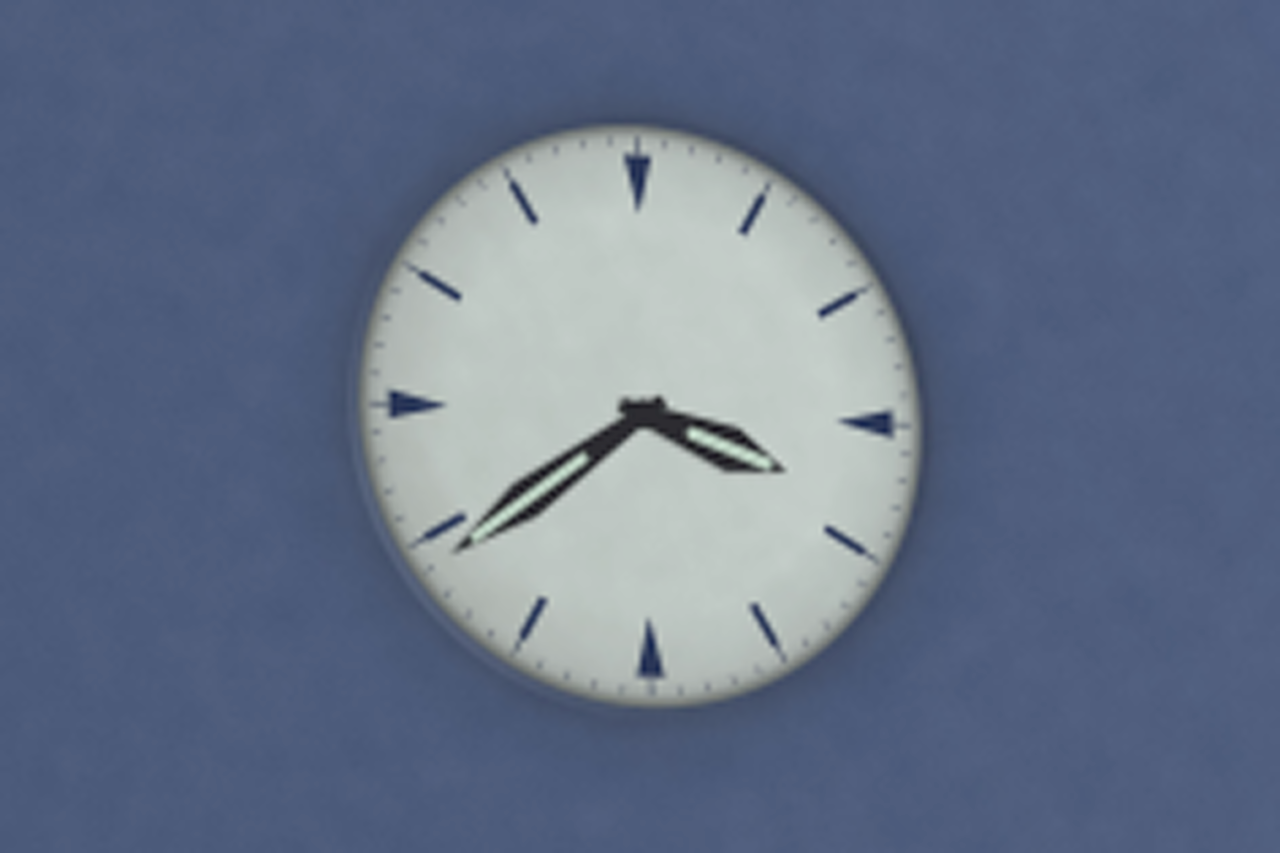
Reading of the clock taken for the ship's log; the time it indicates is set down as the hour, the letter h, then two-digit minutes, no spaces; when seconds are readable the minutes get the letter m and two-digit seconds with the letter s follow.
3h39
